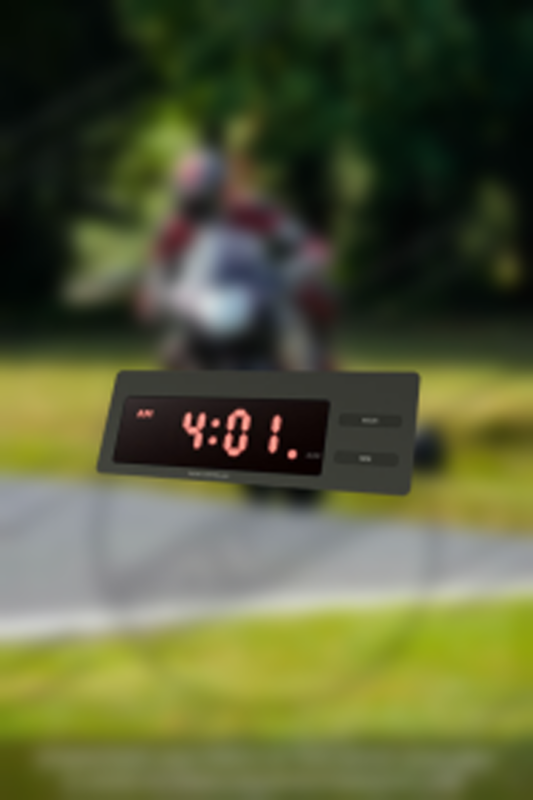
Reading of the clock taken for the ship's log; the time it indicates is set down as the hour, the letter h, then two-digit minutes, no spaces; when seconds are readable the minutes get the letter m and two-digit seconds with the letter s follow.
4h01
